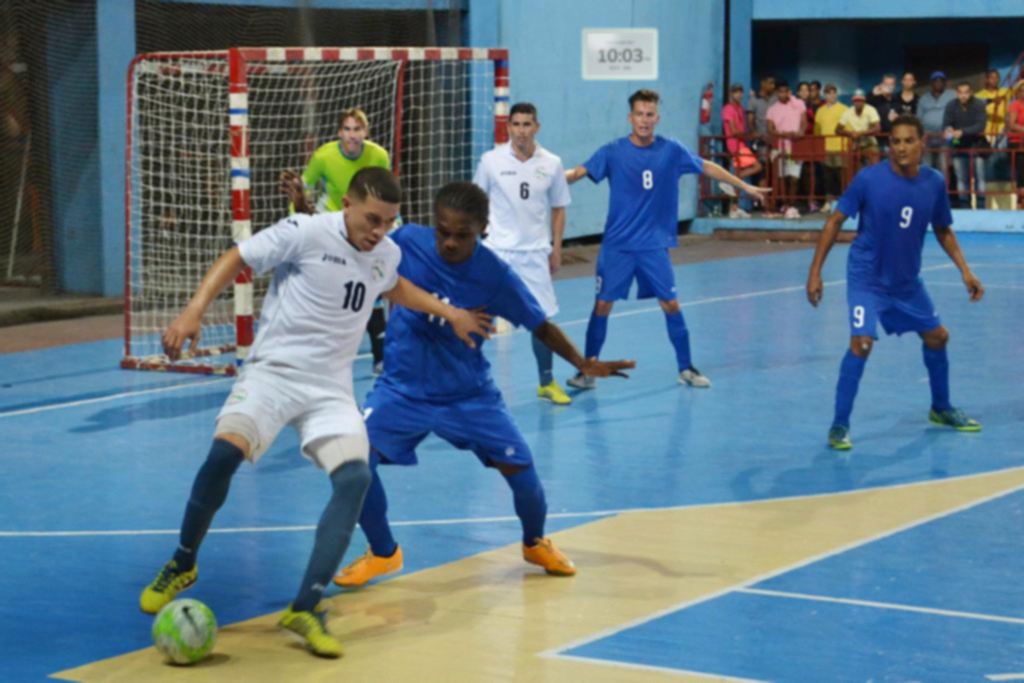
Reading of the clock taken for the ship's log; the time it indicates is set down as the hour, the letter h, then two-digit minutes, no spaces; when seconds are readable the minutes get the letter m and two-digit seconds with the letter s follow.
10h03
